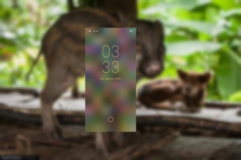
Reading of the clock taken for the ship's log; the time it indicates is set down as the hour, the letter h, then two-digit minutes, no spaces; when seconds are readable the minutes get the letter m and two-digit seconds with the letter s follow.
3h33
